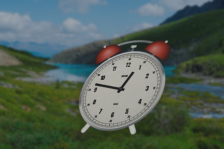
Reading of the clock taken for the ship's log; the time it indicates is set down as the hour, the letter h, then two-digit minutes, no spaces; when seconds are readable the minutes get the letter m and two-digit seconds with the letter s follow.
12h47
